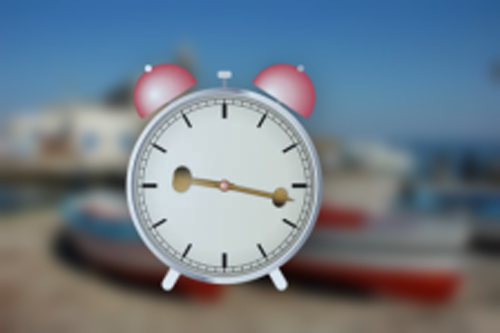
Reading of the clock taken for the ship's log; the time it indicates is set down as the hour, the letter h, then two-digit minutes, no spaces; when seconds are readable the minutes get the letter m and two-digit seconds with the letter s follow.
9h17
